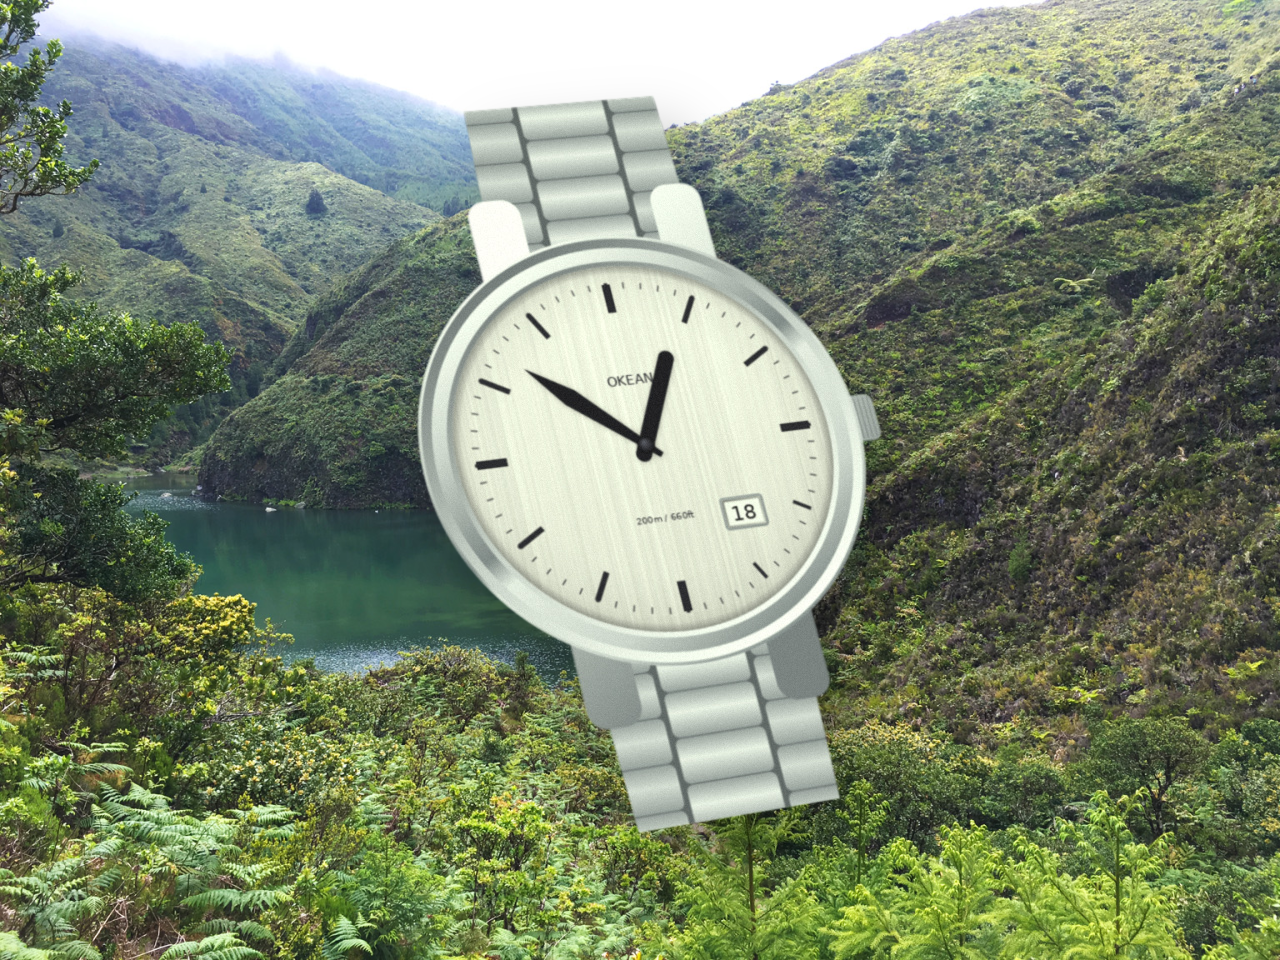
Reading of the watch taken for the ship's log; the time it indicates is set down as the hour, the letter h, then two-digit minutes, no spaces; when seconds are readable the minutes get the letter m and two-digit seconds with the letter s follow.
12h52
